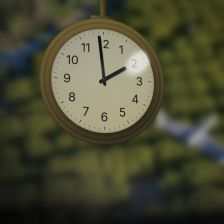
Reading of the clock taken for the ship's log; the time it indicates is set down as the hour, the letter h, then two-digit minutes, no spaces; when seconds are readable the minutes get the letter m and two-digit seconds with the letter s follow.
1h59
